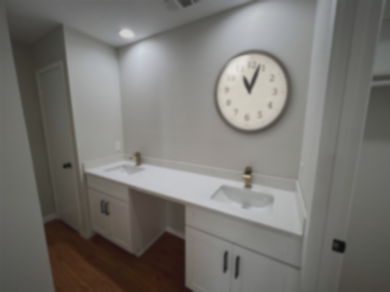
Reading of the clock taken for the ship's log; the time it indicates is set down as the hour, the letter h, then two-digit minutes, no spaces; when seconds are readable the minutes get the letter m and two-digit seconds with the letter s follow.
11h03
